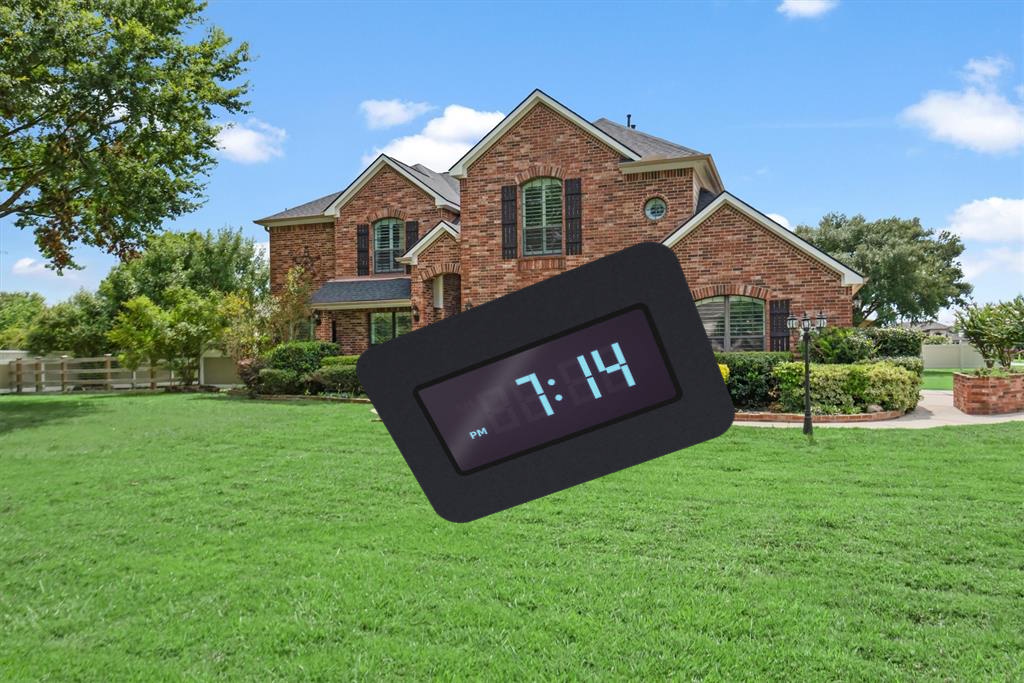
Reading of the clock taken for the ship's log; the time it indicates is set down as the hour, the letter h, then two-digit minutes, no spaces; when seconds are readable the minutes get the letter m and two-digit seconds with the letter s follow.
7h14
